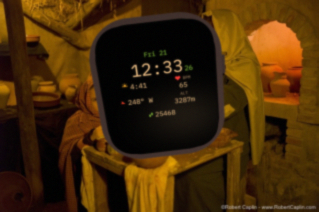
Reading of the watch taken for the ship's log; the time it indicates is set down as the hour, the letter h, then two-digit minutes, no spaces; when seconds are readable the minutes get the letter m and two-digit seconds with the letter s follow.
12h33
